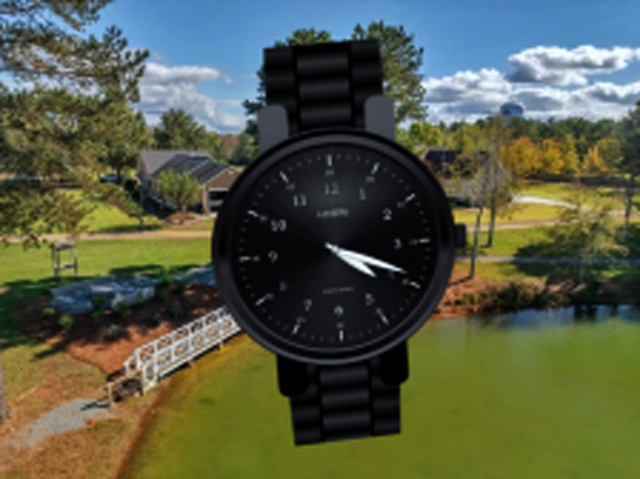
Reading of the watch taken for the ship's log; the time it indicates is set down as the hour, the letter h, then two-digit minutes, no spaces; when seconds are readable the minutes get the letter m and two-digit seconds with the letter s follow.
4h19
